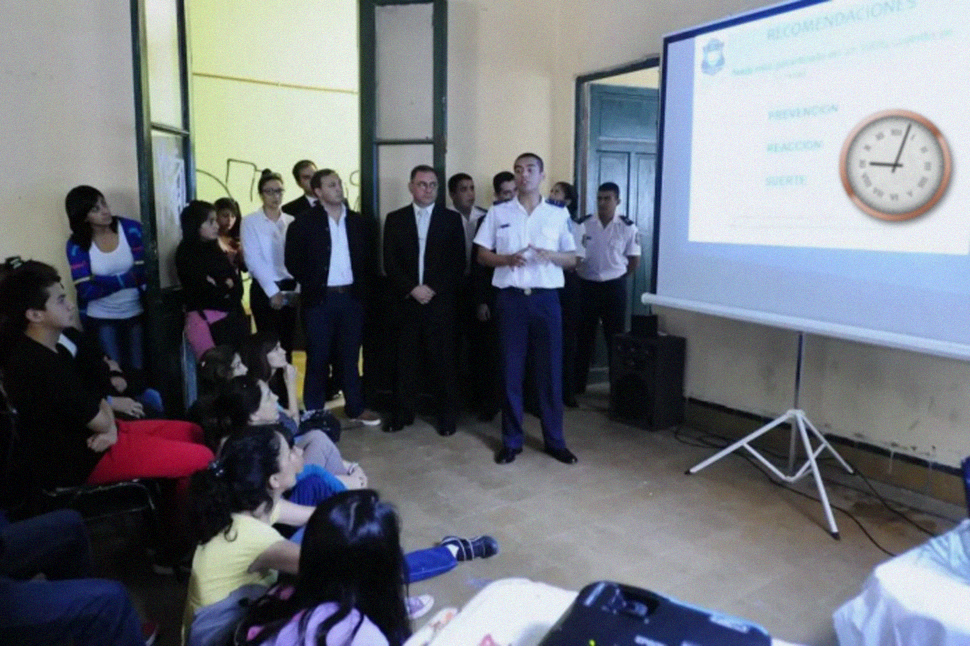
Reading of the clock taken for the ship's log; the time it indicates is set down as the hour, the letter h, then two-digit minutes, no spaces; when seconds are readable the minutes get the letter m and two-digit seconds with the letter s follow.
9h03
